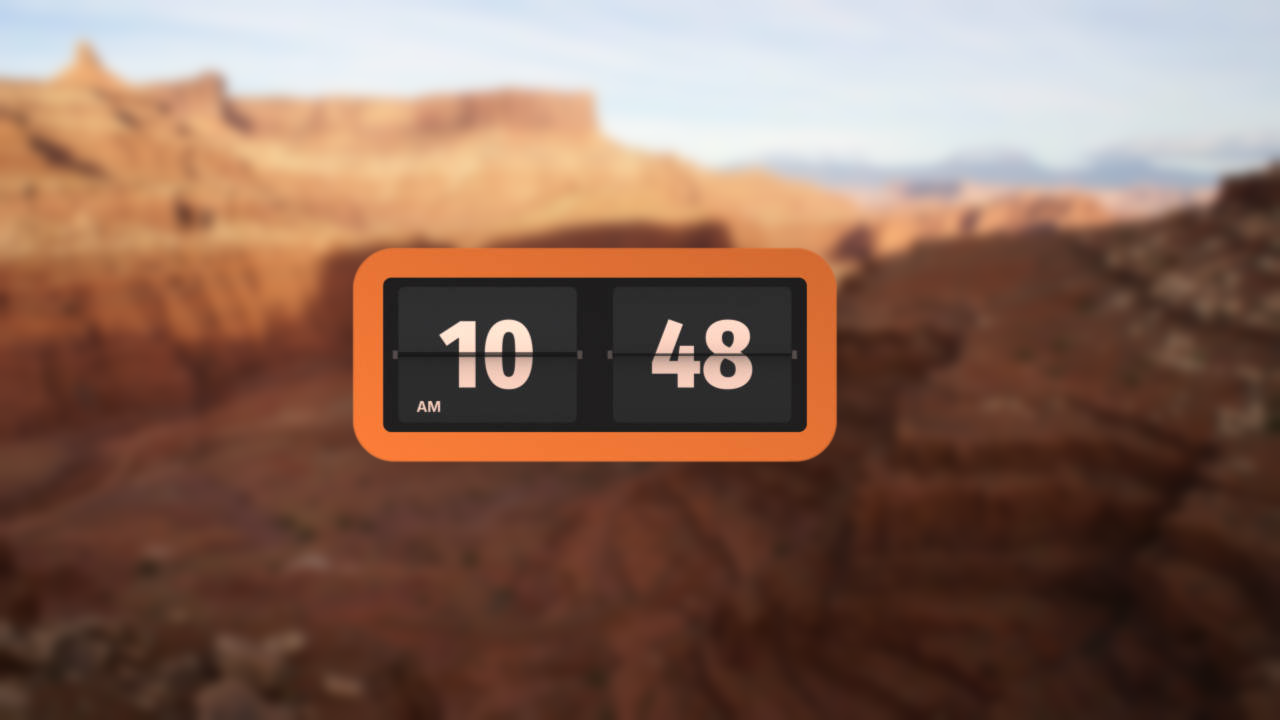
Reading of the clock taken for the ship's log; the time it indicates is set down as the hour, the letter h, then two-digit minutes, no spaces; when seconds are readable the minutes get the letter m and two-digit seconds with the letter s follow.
10h48
